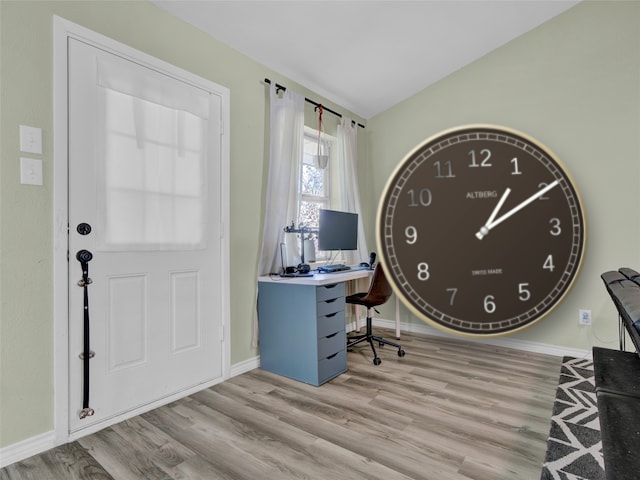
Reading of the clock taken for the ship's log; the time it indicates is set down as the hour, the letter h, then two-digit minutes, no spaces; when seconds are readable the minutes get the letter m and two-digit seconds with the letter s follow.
1h10
